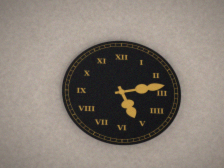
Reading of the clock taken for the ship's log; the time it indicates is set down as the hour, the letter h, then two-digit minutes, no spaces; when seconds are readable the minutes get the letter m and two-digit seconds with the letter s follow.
5h13
